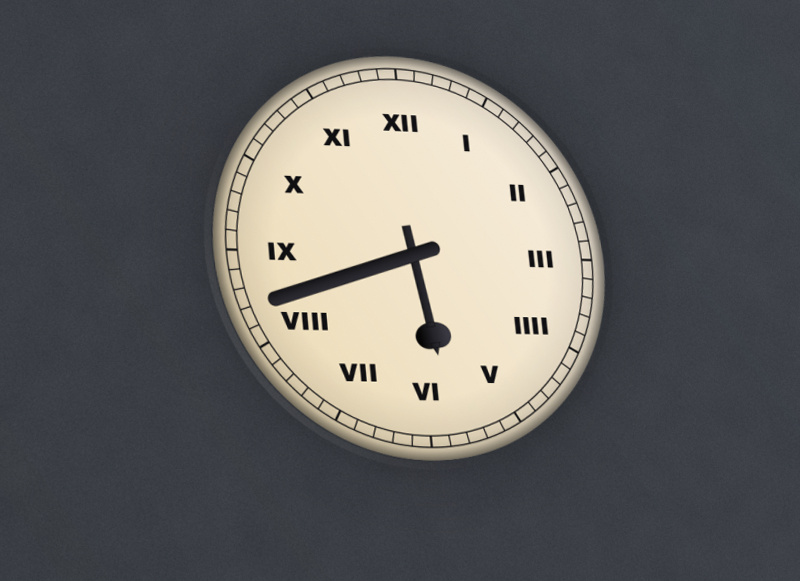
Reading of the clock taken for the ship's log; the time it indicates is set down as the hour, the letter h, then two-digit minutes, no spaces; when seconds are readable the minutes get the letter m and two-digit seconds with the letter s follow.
5h42
